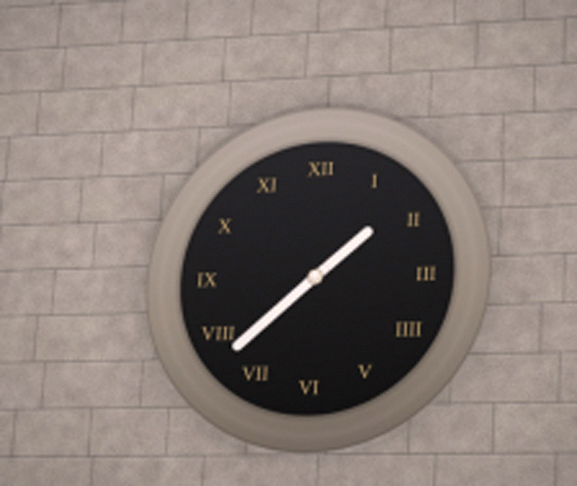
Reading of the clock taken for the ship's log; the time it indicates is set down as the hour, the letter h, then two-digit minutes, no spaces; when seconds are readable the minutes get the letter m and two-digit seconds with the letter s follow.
1h38
